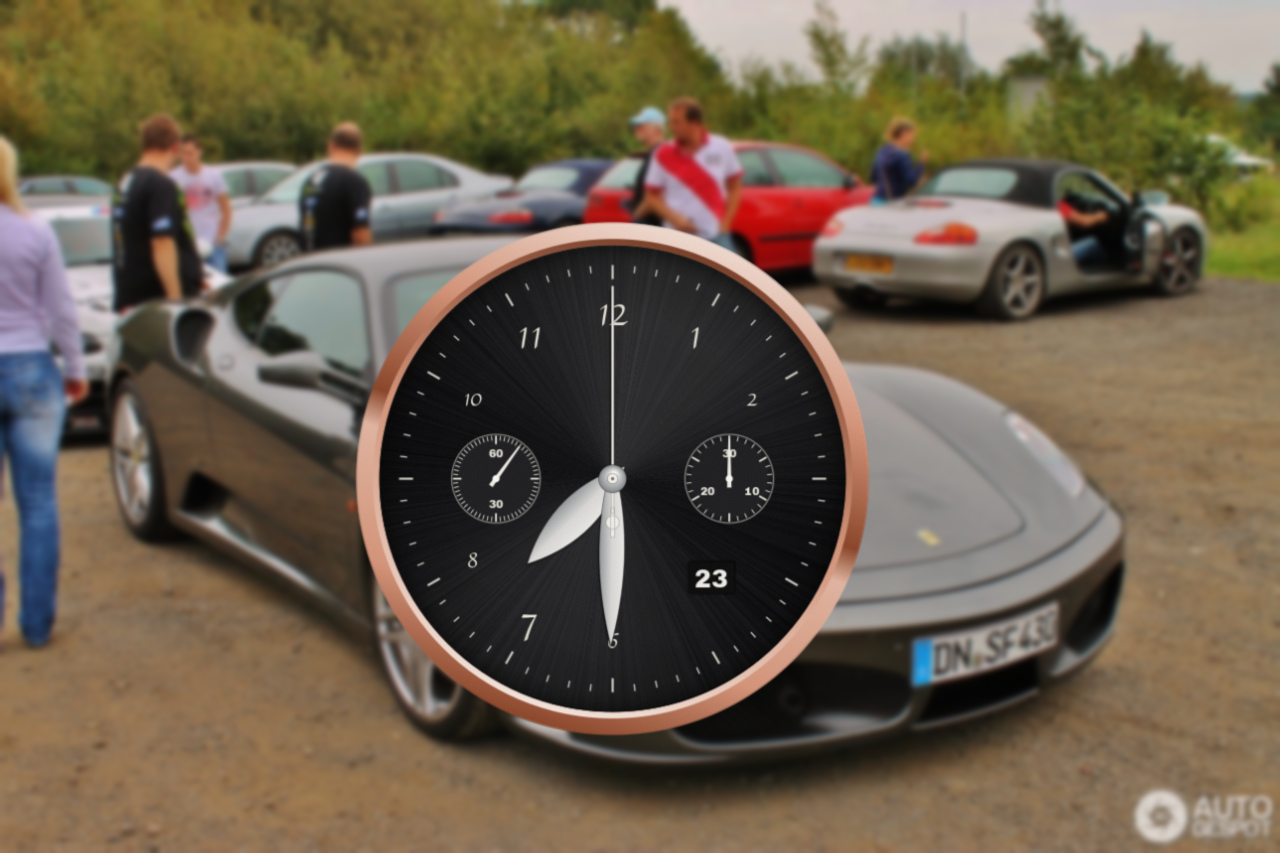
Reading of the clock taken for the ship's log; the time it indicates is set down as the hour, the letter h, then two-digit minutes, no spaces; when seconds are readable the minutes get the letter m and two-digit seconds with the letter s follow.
7h30m06s
